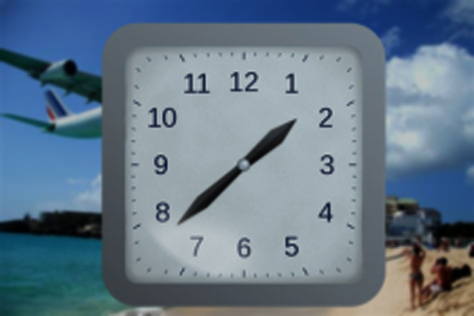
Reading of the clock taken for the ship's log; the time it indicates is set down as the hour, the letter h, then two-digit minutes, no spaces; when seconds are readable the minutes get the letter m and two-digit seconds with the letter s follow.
1h38
